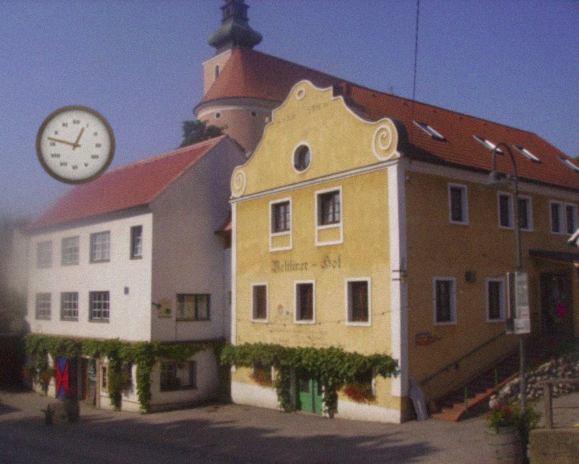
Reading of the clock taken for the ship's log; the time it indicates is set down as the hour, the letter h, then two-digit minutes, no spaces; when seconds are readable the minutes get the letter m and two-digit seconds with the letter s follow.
12h47
